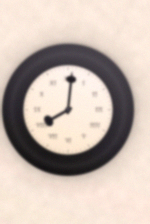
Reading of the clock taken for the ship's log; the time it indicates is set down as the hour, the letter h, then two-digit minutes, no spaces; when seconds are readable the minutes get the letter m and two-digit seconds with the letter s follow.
8h01
